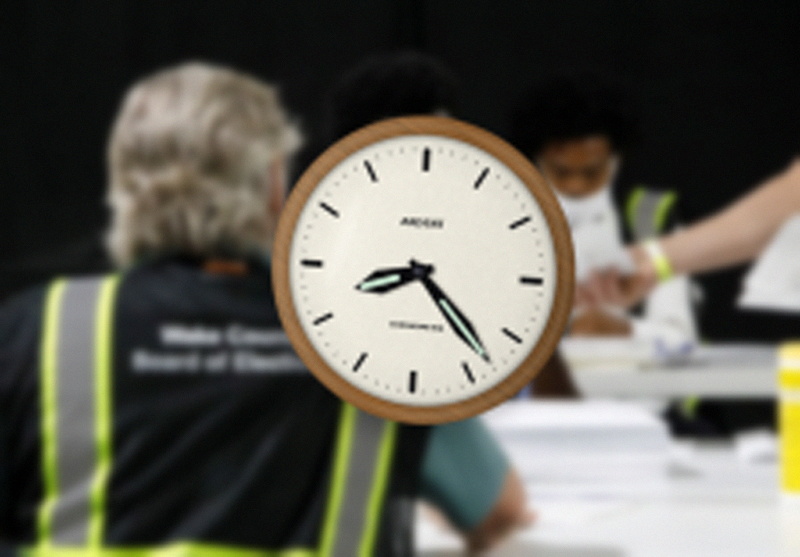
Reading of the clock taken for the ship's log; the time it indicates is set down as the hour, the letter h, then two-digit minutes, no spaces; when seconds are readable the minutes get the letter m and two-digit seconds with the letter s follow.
8h23
